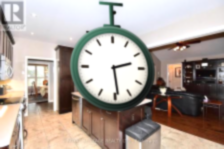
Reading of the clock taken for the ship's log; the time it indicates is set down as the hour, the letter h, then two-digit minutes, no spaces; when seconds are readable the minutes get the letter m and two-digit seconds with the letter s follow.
2h29
